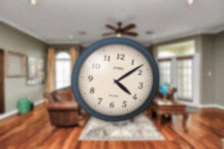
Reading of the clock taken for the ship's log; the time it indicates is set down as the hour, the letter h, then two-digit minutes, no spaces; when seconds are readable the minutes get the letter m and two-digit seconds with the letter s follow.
4h08
